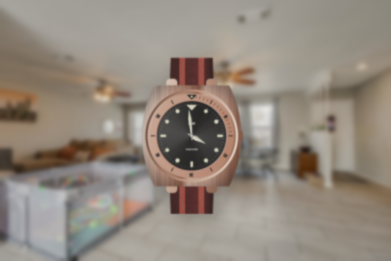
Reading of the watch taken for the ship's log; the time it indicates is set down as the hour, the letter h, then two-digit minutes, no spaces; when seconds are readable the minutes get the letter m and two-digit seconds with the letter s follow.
3h59
